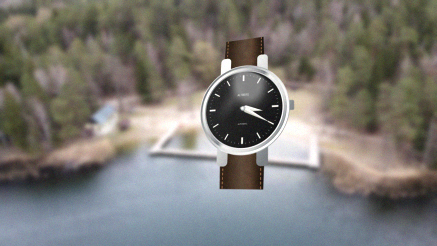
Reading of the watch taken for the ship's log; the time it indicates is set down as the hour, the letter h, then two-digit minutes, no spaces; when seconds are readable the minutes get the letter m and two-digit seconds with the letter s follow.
3h20
